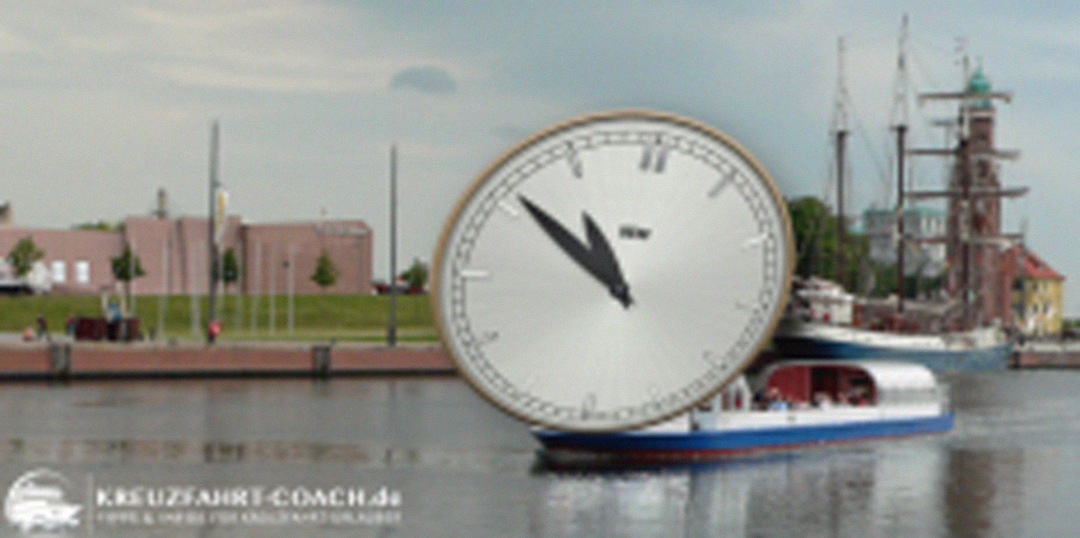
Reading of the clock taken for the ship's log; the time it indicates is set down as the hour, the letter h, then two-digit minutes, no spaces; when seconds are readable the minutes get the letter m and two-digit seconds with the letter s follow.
10h51
